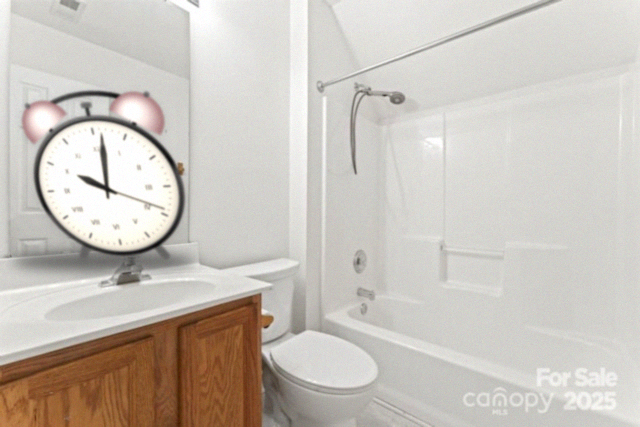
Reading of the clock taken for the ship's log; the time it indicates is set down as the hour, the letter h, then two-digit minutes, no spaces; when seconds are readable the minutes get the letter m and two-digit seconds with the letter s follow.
10h01m19s
